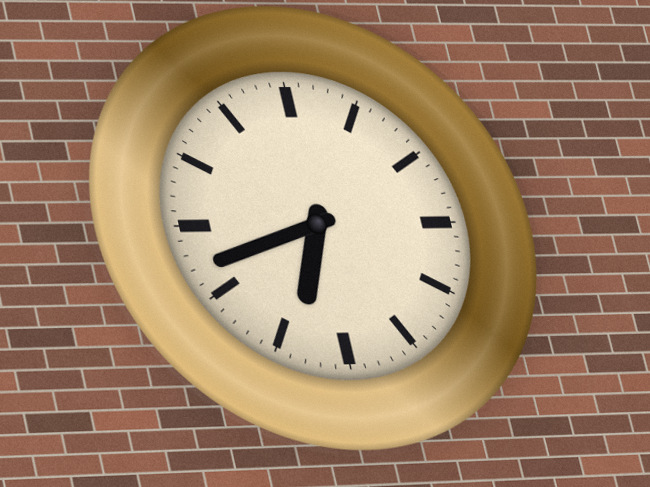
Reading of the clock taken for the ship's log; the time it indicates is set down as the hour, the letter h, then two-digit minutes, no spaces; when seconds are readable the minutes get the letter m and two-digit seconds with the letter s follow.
6h42
